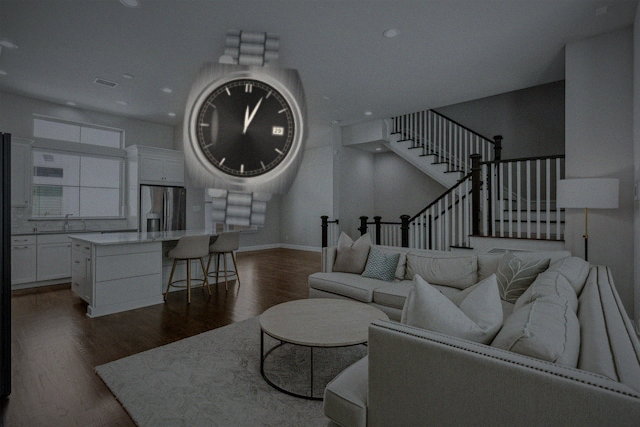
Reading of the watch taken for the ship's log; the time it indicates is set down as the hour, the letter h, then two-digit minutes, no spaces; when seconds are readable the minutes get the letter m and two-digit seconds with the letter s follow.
12h04
